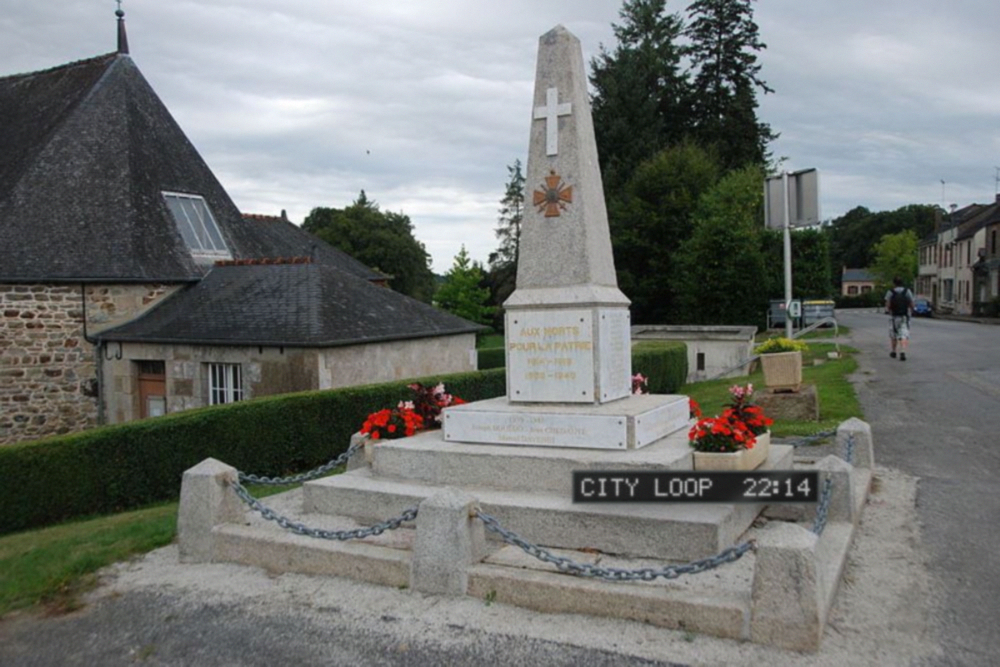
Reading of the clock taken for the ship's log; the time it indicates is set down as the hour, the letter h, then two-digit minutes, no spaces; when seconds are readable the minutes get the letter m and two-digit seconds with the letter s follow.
22h14
